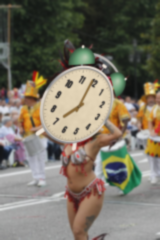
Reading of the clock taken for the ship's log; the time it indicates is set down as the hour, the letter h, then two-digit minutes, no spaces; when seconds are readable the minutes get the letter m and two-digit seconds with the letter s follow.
6h59
